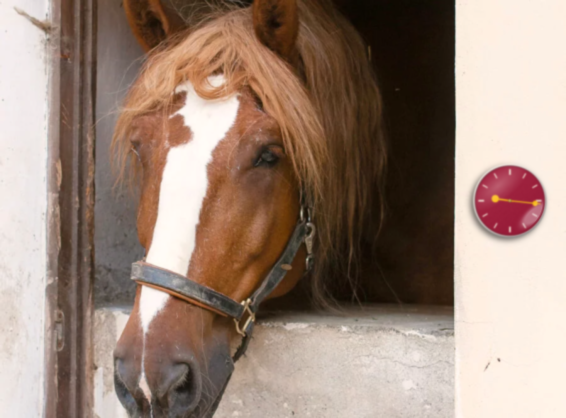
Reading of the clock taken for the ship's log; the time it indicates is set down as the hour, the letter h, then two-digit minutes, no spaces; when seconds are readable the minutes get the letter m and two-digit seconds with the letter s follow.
9h16
